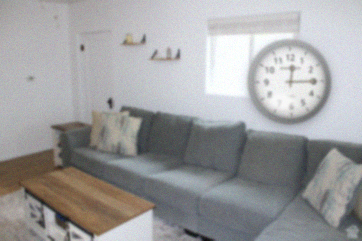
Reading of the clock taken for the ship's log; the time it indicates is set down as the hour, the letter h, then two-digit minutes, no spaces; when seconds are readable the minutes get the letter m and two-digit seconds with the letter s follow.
12h15
